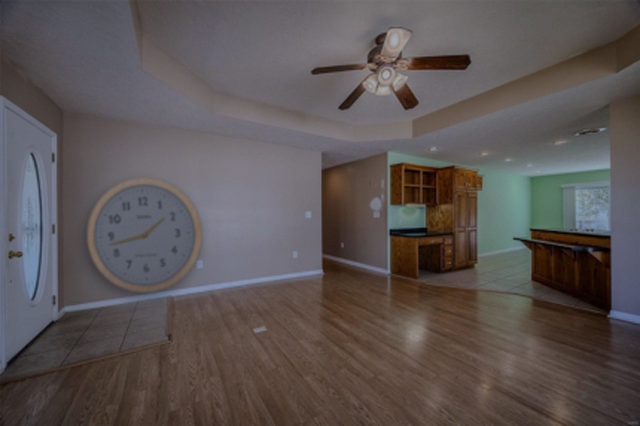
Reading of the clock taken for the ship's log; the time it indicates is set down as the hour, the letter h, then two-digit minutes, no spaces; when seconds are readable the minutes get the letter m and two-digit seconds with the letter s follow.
1h43
